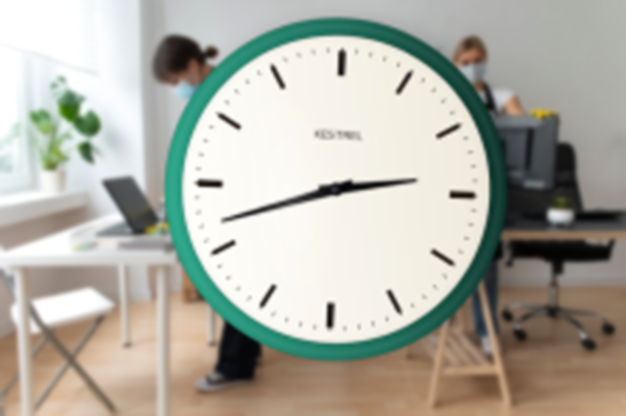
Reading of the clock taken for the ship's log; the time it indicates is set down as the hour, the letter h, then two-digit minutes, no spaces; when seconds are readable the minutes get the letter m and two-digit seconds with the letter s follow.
2h42
